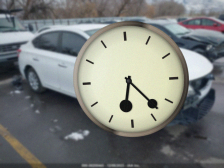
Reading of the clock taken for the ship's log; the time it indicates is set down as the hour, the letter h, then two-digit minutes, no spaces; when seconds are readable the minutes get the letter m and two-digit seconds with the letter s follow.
6h23
